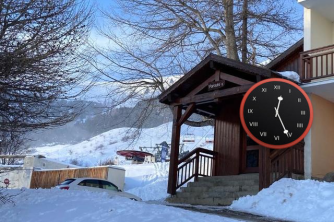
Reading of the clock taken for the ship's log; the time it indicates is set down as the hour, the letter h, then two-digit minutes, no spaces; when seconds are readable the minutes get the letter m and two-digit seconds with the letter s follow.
12h26
